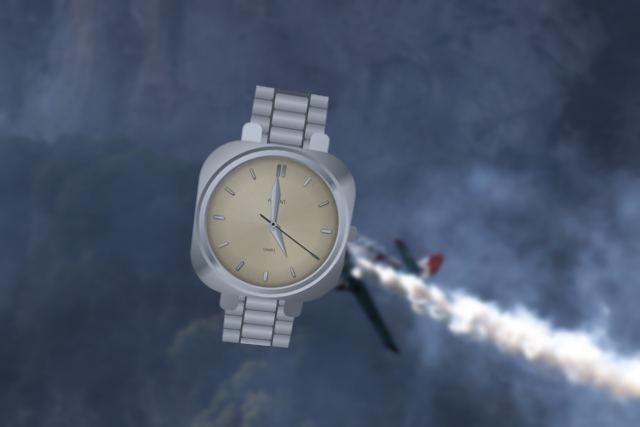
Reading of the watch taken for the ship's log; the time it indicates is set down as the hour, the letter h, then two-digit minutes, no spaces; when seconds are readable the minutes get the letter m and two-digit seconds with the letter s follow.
4h59m20s
